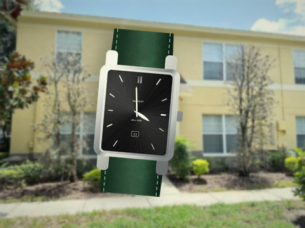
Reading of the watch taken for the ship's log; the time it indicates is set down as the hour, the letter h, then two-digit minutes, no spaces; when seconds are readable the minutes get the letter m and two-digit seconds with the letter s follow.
3h59
